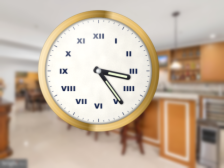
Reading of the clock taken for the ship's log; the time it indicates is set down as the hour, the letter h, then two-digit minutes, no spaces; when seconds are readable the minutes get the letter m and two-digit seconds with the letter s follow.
3h24
